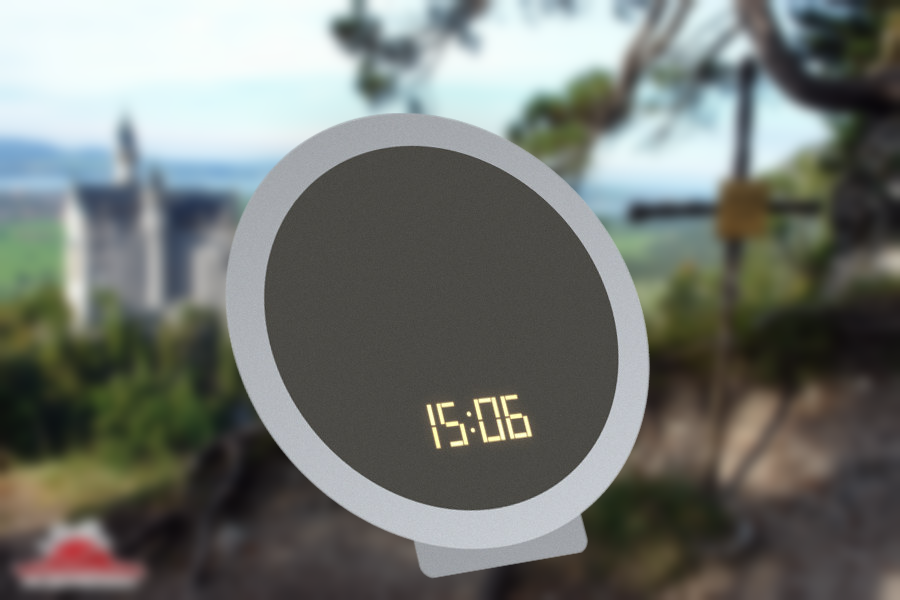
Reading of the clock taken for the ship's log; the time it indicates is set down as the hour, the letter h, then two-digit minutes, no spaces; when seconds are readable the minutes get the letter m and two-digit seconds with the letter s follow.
15h06
